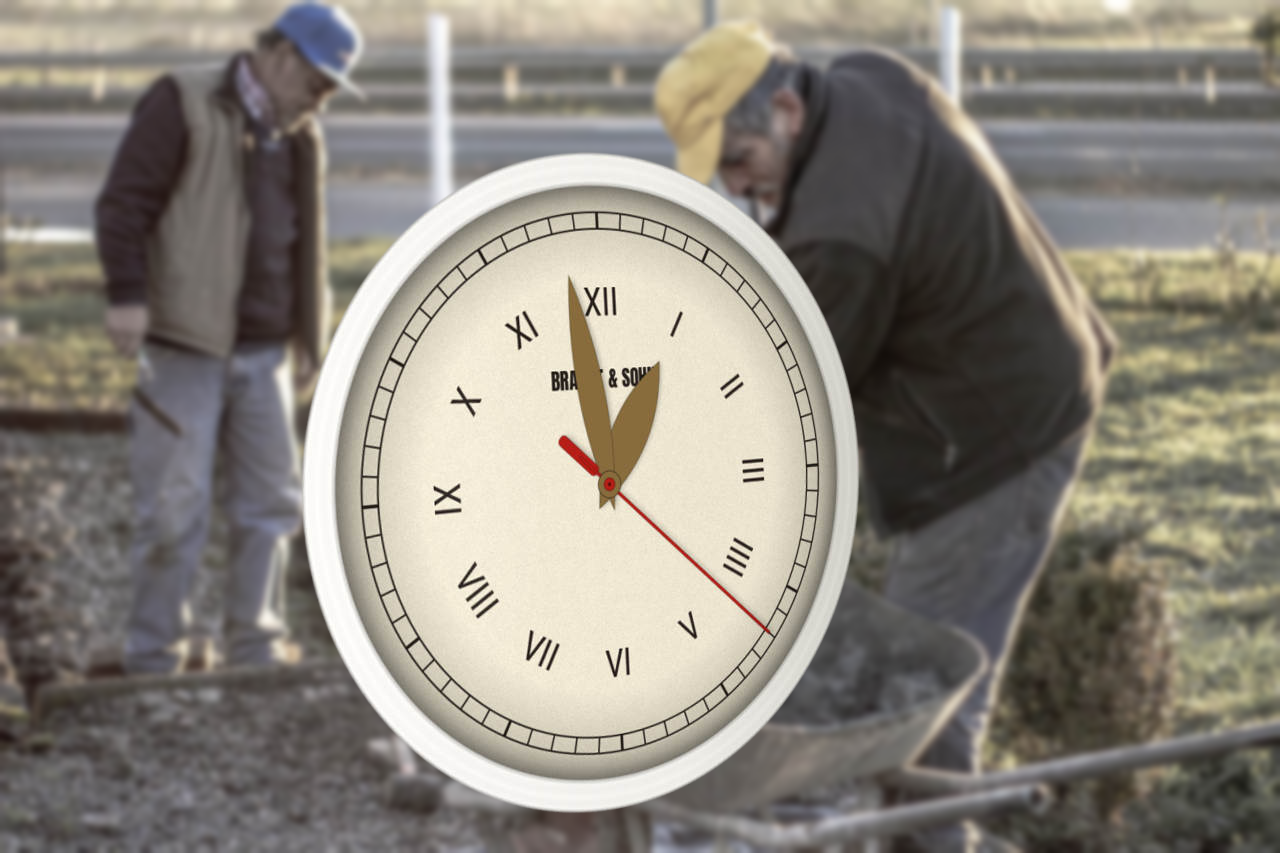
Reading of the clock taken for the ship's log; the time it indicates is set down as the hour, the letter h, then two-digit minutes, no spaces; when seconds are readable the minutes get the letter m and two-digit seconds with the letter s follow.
12h58m22s
